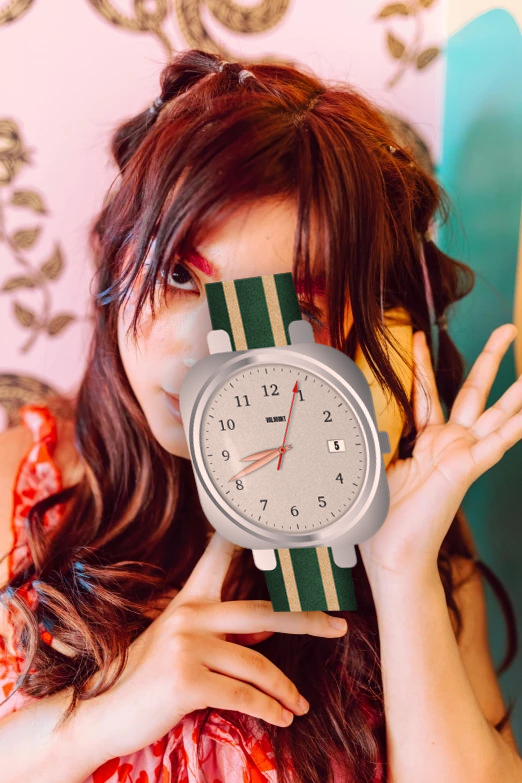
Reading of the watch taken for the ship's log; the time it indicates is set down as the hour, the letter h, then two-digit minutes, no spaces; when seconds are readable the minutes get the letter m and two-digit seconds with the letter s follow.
8h41m04s
